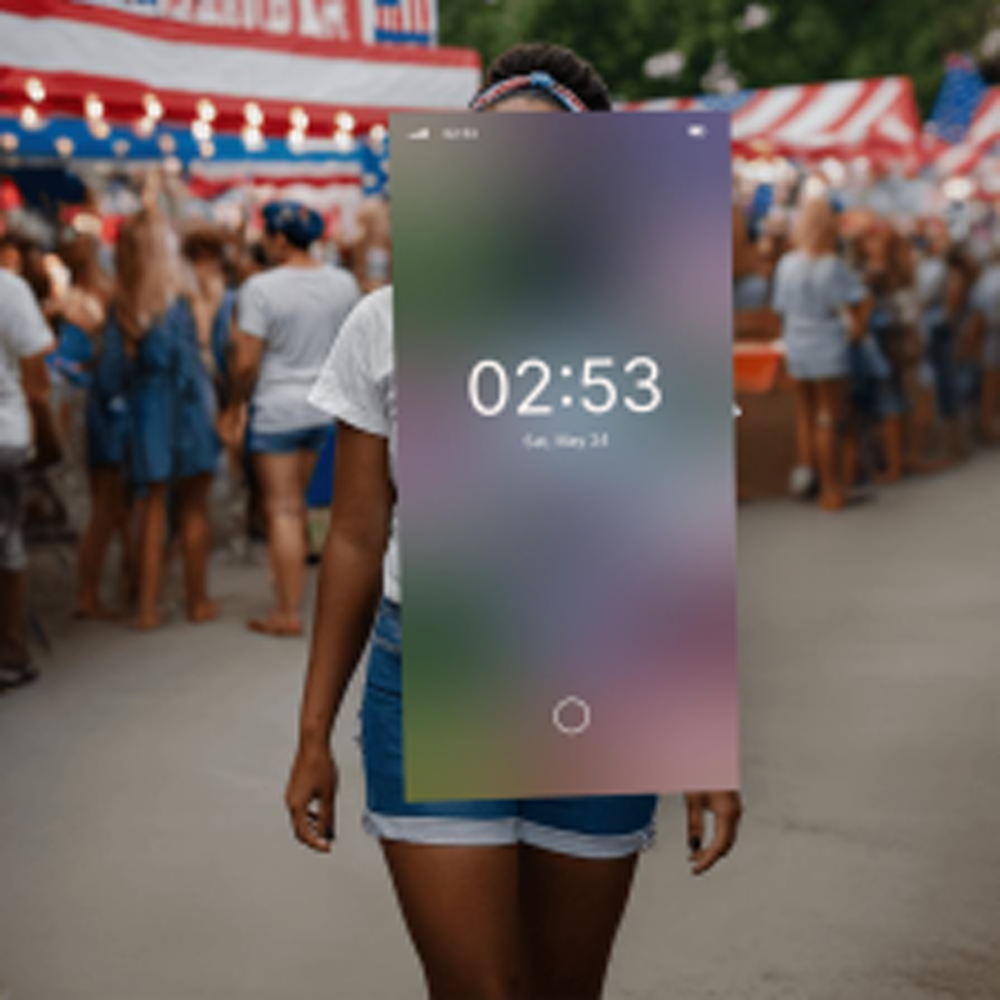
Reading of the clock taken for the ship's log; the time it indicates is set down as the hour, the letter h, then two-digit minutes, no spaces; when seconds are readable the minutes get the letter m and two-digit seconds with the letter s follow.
2h53
